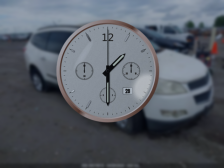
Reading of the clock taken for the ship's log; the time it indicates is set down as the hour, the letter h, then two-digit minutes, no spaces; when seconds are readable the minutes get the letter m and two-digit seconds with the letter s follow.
1h30
